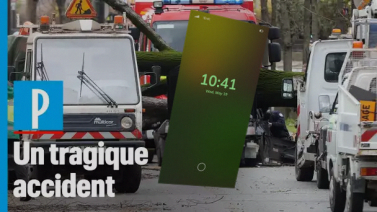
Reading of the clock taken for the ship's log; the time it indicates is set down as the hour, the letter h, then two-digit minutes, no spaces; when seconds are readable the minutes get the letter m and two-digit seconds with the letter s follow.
10h41
